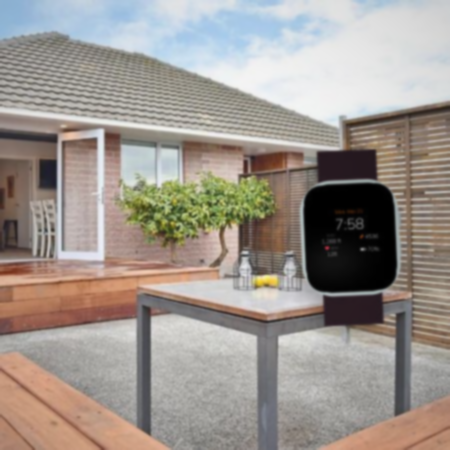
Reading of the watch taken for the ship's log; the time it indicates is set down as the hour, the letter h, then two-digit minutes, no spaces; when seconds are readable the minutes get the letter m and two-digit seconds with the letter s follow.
7h58
